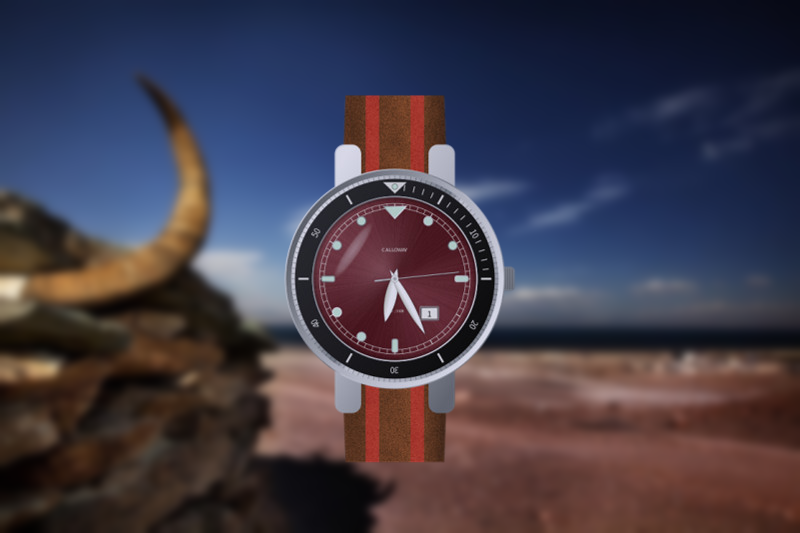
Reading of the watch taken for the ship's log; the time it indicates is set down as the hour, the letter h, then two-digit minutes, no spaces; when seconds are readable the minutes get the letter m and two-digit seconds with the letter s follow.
6h25m14s
